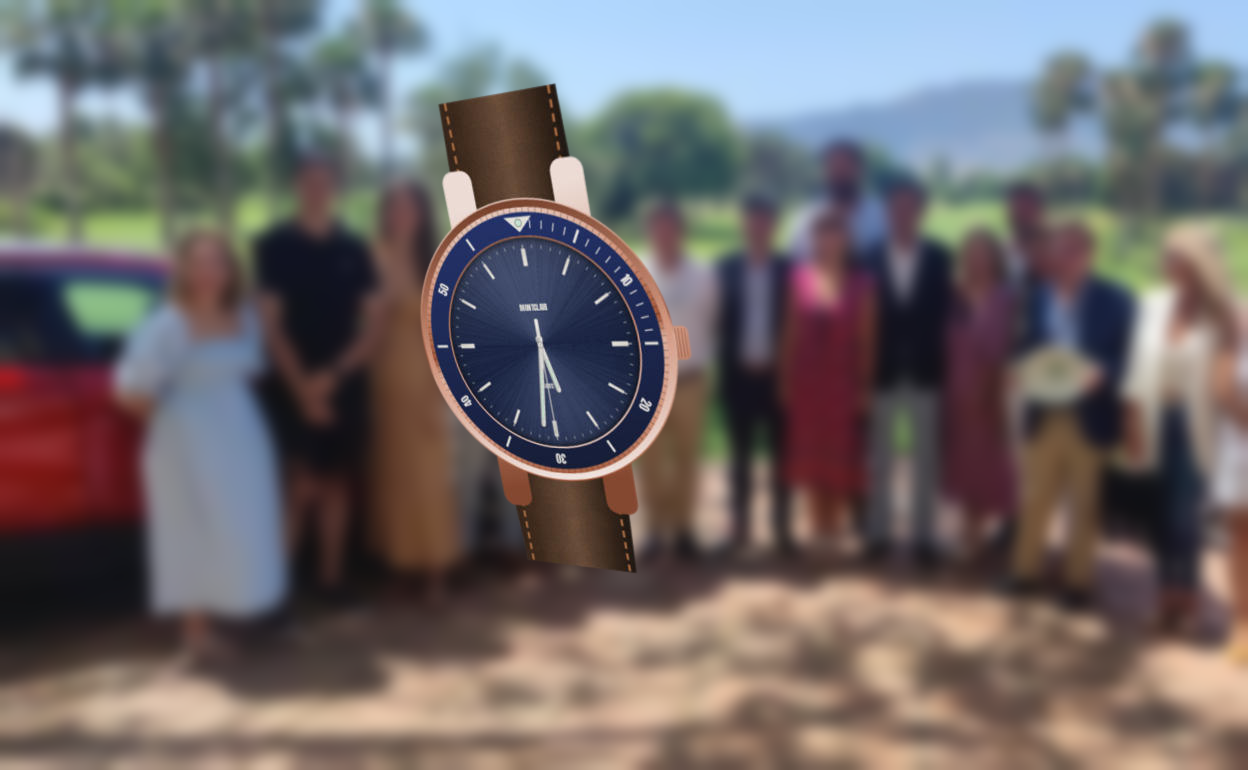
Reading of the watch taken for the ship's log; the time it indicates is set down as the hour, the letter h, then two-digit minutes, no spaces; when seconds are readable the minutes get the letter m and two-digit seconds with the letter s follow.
5h31m30s
